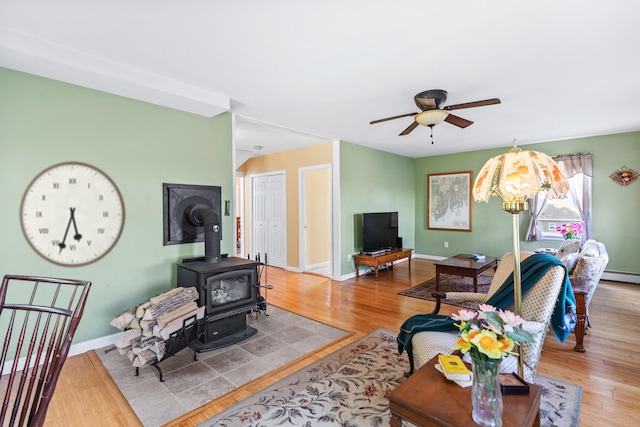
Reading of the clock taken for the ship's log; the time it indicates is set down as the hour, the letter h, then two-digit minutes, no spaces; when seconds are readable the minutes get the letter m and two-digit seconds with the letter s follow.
5h33
